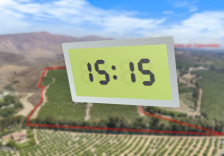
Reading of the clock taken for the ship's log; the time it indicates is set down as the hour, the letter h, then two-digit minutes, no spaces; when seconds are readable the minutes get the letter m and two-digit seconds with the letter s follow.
15h15
